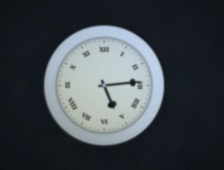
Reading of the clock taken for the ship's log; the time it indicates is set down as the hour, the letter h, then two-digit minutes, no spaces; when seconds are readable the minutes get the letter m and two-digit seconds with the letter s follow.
5h14
